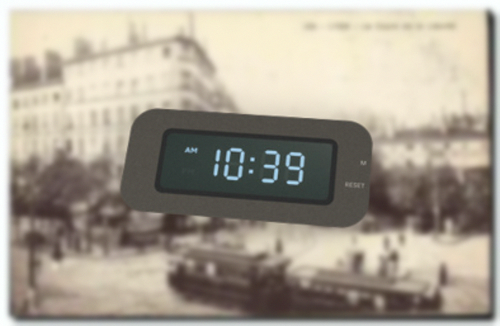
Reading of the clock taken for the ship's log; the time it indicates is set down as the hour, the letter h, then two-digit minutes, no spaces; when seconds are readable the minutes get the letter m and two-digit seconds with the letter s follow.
10h39
